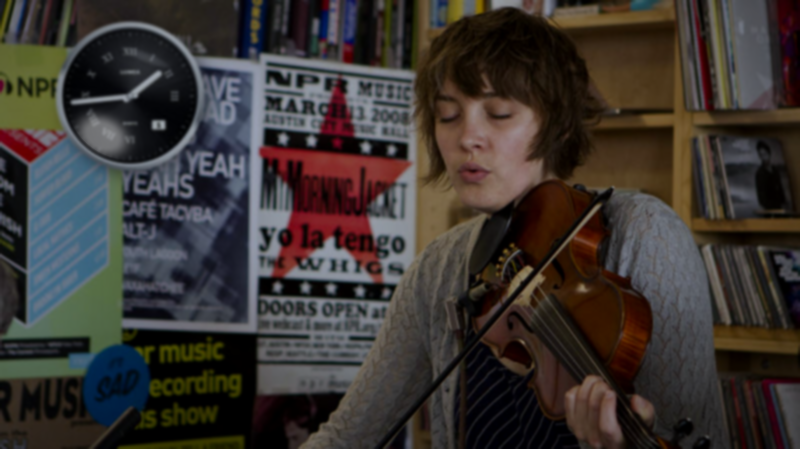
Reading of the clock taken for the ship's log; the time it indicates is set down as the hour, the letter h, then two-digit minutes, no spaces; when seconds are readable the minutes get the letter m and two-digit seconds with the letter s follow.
1h44
